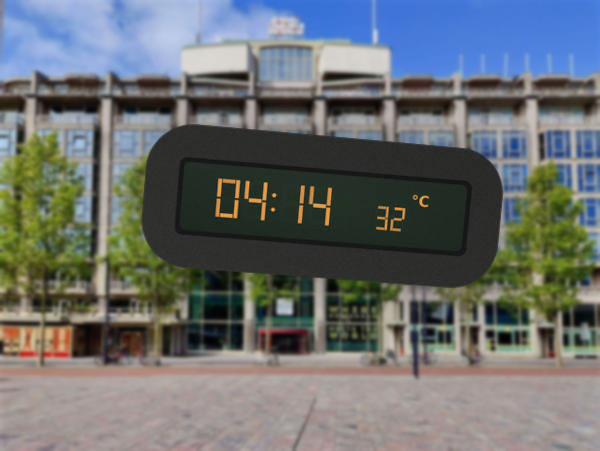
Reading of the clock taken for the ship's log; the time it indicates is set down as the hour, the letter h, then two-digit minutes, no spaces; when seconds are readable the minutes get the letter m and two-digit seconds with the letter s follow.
4h14
